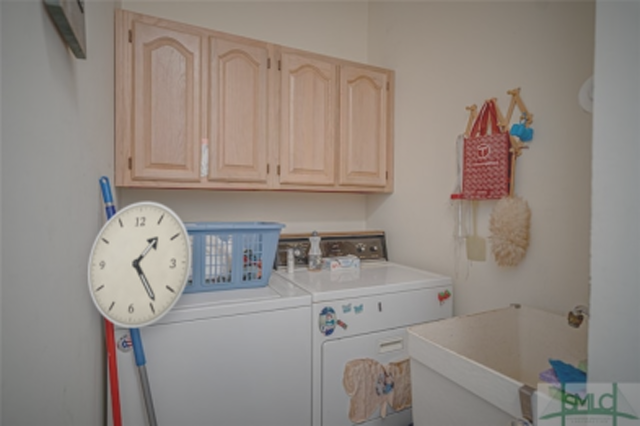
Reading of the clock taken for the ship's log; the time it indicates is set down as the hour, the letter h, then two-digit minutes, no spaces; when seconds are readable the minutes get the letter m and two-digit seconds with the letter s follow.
1h24
